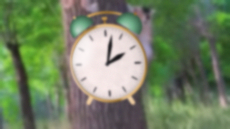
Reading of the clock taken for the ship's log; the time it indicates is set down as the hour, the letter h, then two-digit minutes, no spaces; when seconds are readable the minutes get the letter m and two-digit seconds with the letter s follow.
2h02
